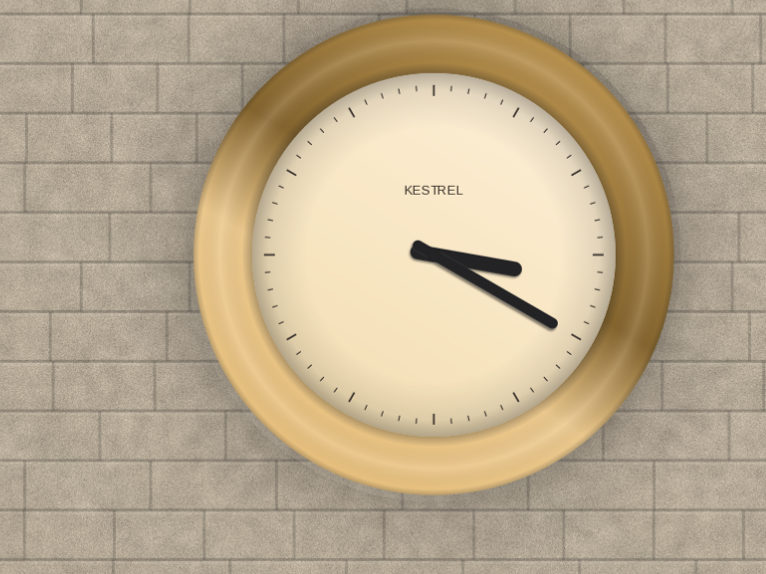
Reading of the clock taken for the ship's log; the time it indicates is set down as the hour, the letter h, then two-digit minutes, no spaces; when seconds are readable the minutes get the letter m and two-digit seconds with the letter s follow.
3h20
